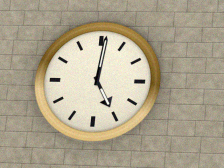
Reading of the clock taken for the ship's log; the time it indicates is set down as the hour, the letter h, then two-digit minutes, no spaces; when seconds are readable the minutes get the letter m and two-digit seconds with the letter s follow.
5h01
